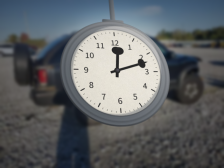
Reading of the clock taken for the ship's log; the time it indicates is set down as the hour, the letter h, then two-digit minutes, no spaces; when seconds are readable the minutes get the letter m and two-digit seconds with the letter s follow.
12h12
